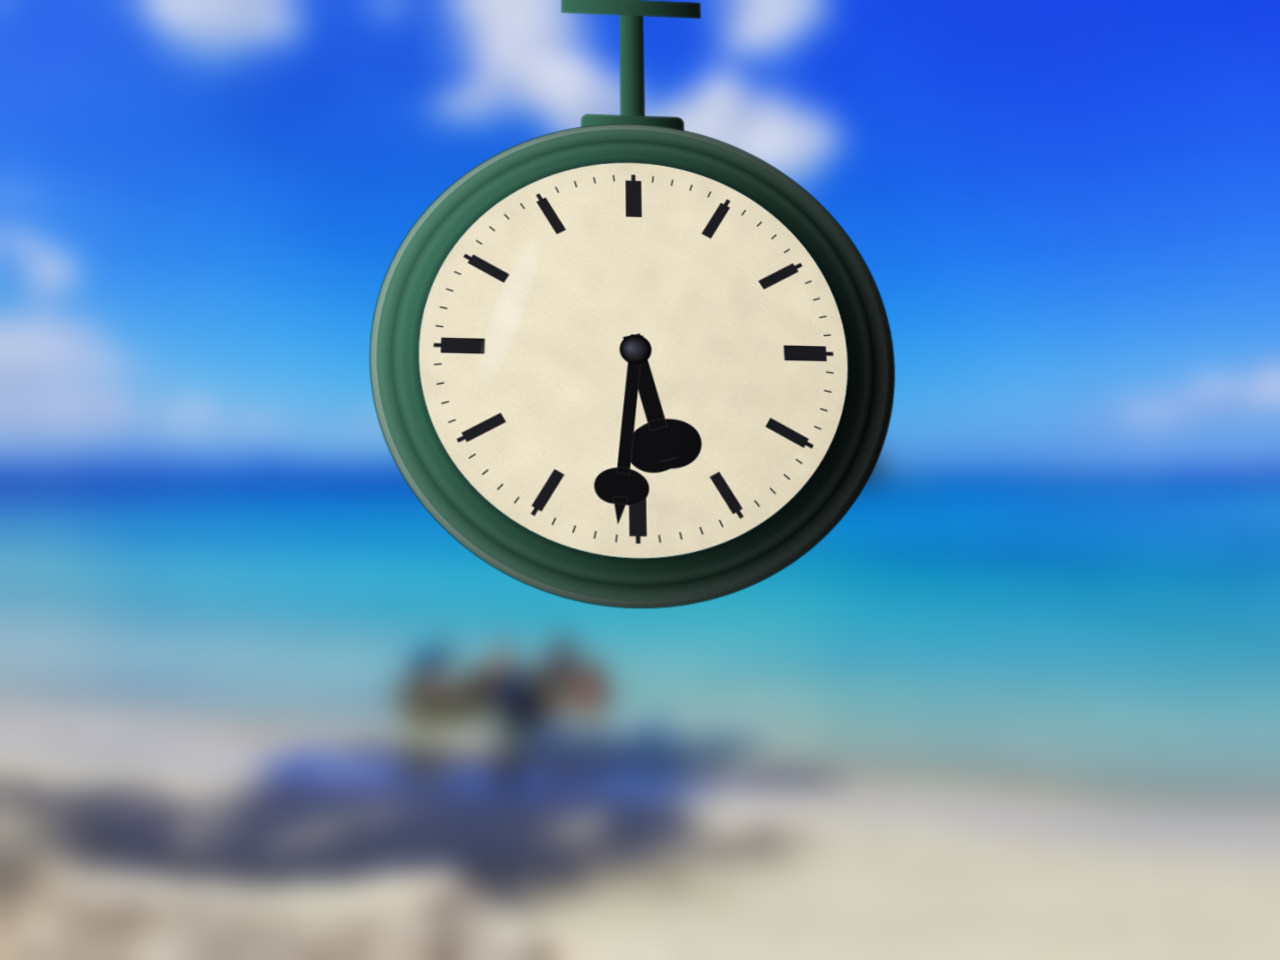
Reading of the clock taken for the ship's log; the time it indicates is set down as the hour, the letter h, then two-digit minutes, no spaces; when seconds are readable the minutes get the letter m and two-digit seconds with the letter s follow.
5h31
